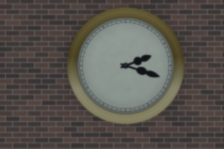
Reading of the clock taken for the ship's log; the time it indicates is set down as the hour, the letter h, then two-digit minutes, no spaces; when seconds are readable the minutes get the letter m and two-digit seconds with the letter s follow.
2h18
